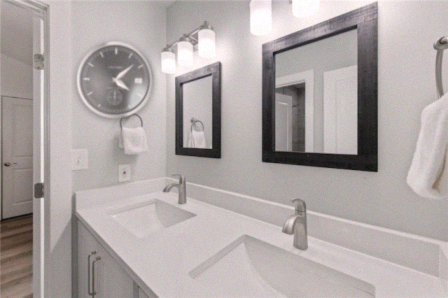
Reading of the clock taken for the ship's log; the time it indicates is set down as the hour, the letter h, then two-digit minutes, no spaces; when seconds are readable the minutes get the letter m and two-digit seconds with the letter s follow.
4h08
